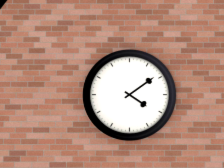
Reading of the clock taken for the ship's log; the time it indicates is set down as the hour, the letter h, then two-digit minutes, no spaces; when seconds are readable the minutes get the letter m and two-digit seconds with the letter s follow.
4h09
